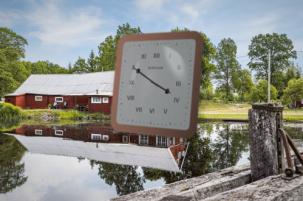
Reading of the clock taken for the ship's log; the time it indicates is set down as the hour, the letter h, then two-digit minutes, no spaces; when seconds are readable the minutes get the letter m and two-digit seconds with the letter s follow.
3h50
